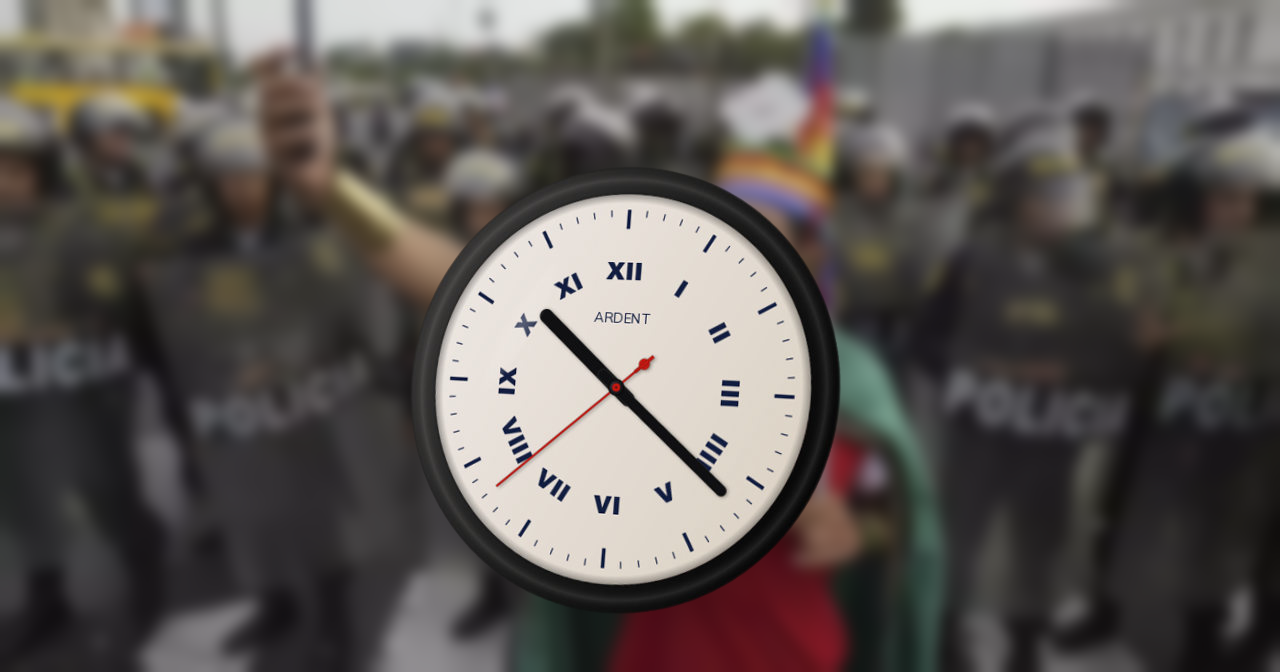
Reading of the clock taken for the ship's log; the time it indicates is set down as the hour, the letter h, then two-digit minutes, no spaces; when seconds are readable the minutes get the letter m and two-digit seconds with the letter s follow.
10h21m38s
